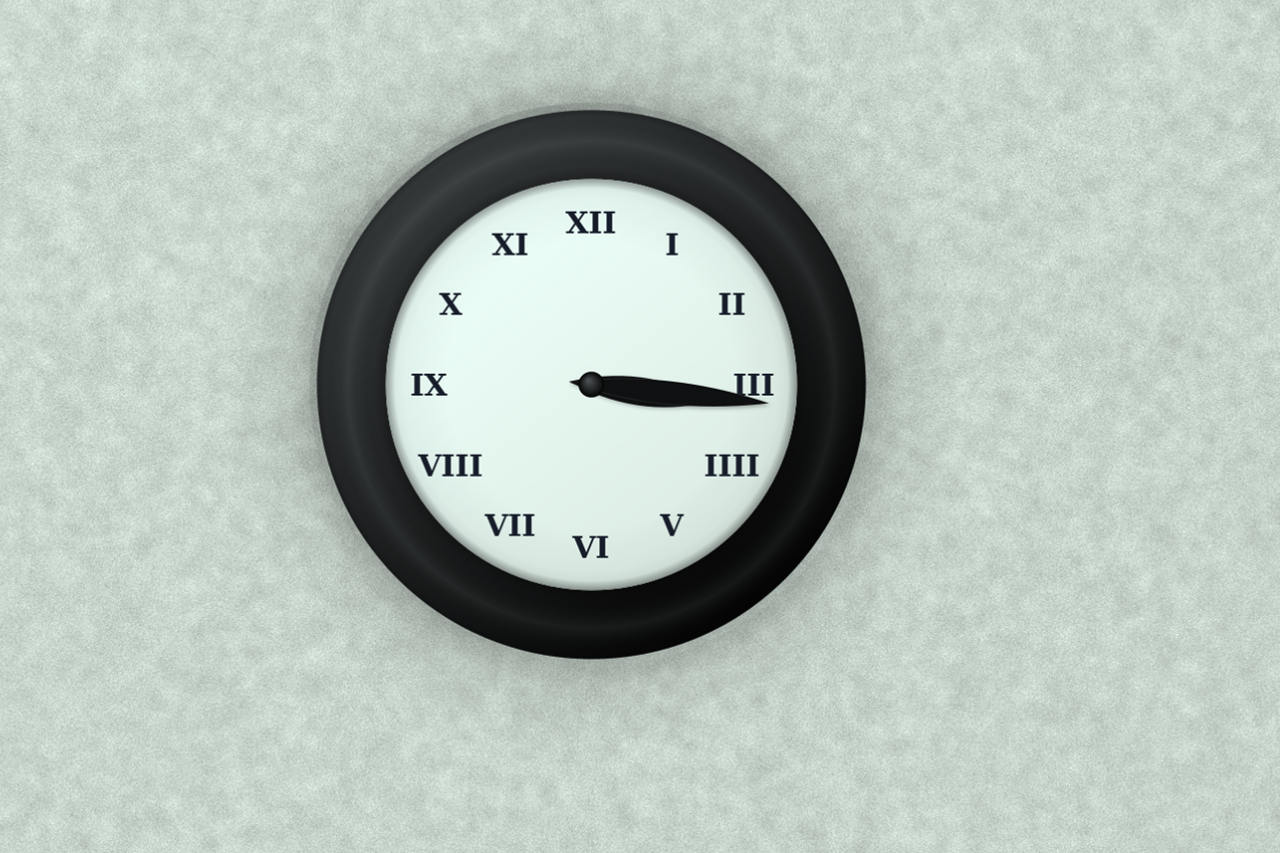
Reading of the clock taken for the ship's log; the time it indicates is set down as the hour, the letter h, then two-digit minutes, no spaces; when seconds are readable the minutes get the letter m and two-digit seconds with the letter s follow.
3h16
